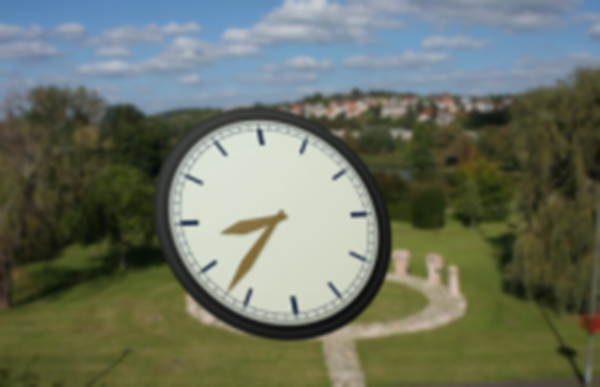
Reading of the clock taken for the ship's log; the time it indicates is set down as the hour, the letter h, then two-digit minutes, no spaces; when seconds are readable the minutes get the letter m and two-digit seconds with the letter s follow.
8h37
